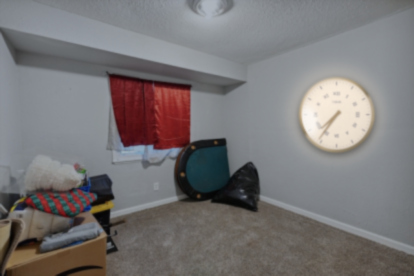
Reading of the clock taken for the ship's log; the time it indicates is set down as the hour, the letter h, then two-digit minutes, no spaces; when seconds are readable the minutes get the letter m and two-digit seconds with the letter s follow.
7h36
